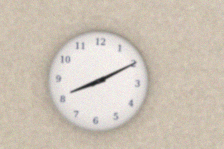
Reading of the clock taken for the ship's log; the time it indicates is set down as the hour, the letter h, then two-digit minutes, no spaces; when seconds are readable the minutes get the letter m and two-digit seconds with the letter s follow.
8h10
